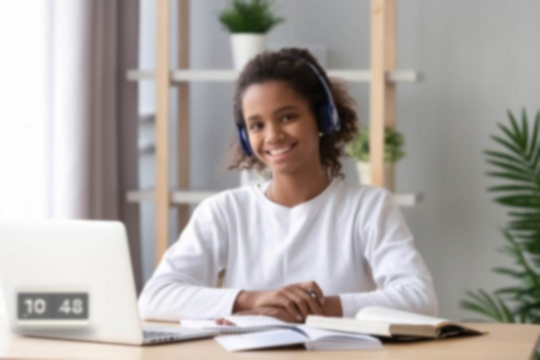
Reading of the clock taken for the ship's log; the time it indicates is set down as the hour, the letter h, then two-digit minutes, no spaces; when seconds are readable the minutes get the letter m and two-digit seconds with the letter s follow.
10h48
